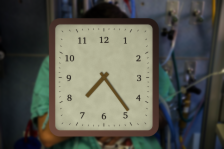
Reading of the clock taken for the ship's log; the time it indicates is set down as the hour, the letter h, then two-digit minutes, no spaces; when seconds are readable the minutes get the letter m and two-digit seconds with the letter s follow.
7h24
